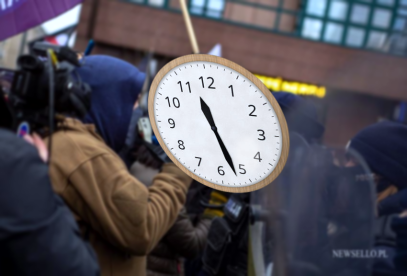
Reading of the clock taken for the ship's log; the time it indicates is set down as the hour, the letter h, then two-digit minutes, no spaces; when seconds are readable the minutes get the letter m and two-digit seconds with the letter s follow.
11h27
